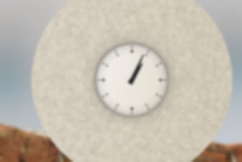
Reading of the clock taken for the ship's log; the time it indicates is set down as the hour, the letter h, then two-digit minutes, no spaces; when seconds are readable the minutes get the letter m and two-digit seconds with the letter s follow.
1h04
